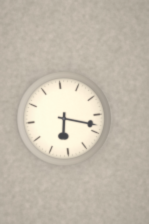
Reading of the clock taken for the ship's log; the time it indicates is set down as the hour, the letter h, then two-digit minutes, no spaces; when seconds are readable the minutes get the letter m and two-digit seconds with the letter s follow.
6h18
